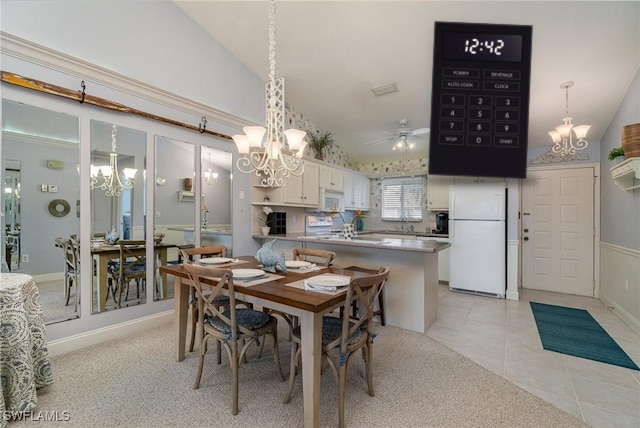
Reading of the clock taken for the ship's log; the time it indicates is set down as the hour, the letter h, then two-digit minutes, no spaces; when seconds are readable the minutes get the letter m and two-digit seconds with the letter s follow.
12h42
